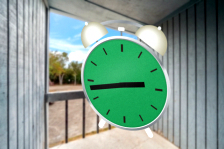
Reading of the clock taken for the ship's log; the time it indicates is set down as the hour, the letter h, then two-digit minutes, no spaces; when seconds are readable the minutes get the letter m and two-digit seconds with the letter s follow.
2h43
